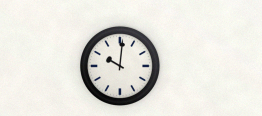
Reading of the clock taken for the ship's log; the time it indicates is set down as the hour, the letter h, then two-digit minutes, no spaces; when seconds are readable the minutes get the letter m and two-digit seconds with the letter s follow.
10h01
